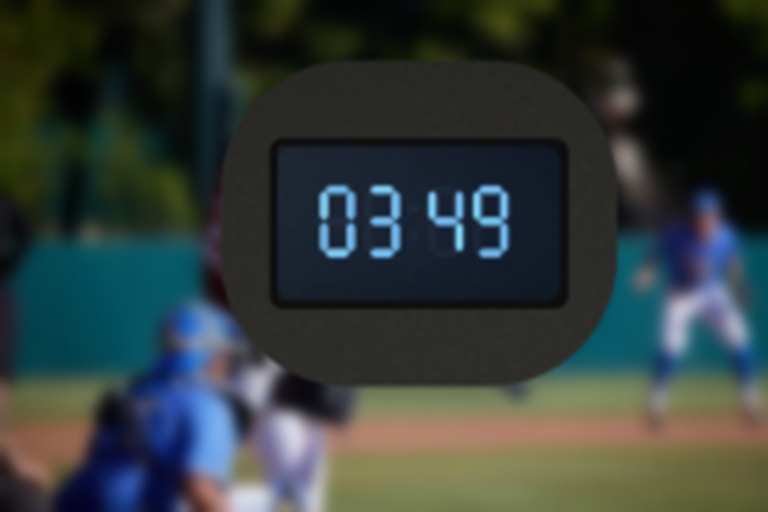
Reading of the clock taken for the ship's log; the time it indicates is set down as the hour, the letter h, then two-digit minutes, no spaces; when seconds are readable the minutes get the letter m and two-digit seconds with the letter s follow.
3h49
